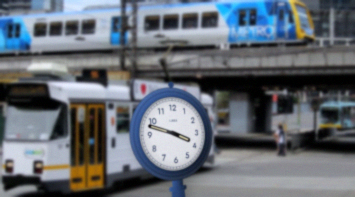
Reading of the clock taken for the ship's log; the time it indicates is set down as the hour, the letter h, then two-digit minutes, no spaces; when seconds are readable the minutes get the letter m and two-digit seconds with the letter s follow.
3h48
